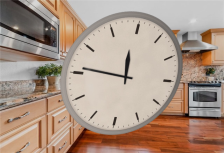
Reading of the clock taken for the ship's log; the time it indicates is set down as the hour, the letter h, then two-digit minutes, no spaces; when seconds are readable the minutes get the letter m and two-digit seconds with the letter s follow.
11h46
